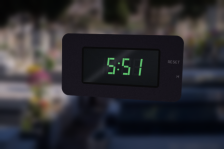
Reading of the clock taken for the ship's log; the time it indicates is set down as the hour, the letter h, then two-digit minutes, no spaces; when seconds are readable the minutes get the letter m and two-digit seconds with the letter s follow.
5h51
